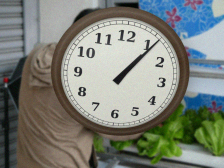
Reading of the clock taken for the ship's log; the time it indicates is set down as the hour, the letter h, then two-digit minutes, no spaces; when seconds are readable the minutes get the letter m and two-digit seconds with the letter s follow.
1h06
